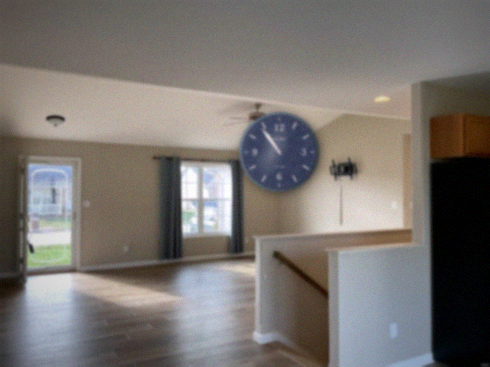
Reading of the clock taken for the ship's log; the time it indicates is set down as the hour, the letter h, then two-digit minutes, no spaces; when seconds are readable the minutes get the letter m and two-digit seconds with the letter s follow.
10h54
